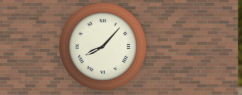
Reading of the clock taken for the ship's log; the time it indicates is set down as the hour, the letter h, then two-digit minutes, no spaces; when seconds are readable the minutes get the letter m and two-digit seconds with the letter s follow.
8h07
